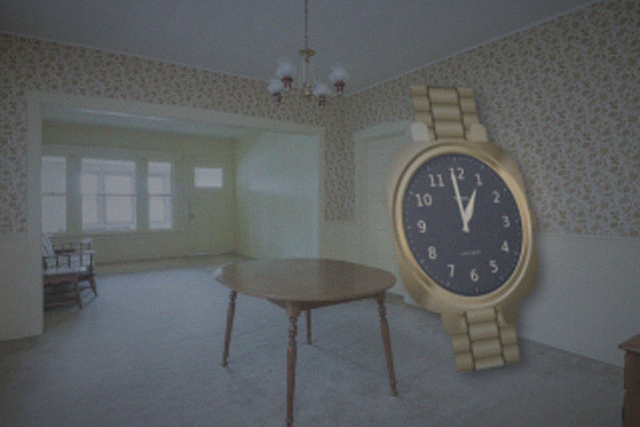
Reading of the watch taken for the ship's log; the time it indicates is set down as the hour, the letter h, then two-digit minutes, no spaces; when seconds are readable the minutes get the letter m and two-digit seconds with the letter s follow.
12h59
